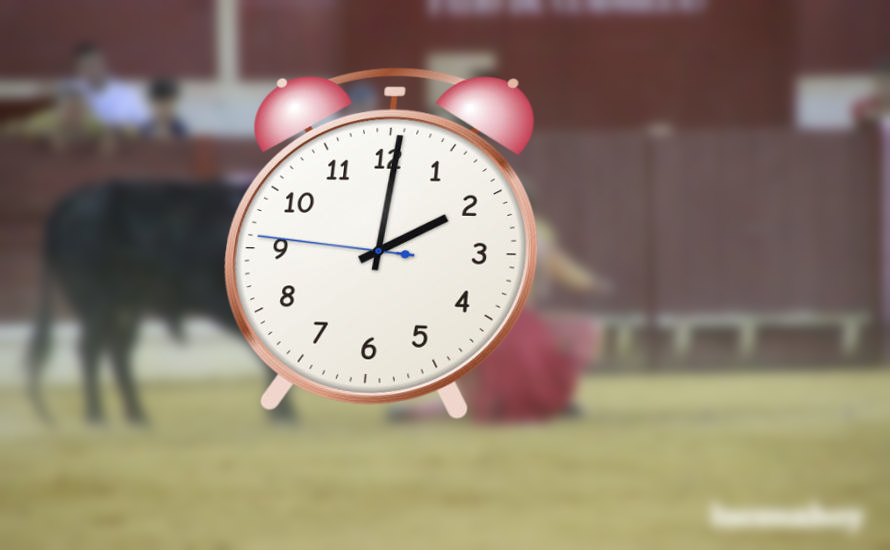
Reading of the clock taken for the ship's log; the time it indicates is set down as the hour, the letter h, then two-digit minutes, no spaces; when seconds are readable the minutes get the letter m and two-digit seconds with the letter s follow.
2h00m46s
